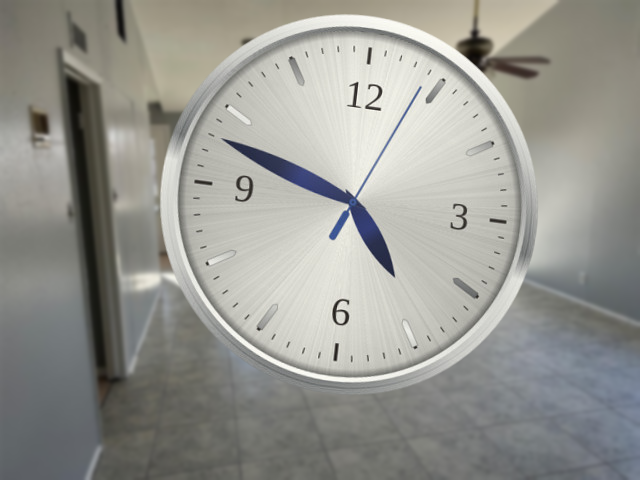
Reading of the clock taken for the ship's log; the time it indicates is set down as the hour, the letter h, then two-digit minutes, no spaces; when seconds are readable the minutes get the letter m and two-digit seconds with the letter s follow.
4h48m04s
